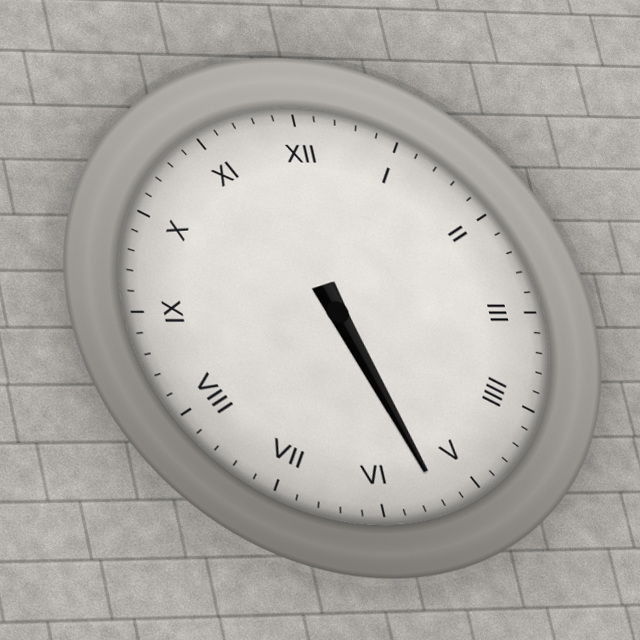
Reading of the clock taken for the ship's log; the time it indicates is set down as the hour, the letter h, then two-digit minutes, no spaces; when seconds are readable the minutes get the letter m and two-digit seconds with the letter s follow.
5h27
